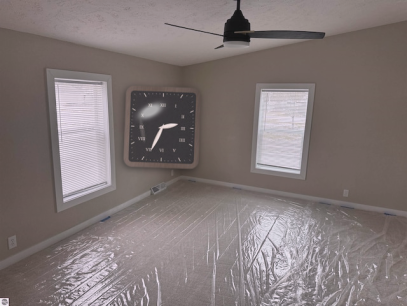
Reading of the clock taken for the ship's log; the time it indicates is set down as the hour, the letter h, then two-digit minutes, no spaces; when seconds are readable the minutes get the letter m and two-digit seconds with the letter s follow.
2h34
